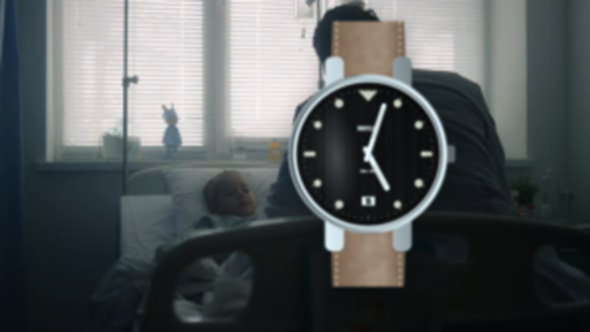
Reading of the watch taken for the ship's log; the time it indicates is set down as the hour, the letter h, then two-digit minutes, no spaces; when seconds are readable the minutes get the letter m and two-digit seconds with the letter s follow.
5h03
